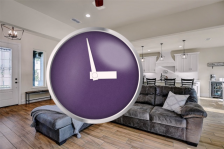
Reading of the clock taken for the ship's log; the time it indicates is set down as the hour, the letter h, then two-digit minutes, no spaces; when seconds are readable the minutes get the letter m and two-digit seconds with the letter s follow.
2h58
